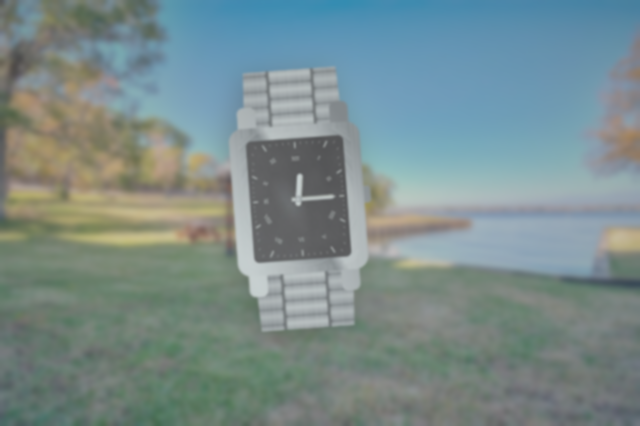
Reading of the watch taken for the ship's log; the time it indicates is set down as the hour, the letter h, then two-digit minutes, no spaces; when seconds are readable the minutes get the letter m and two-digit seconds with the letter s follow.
12h15
